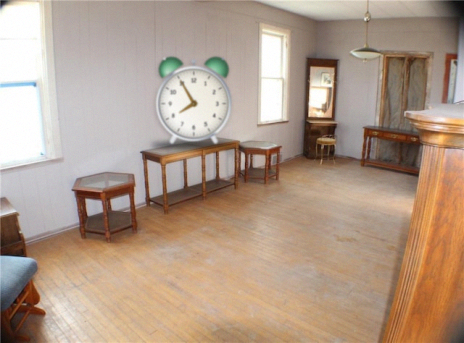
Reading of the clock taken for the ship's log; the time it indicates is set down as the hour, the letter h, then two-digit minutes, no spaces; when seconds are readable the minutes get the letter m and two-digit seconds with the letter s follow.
7h55
